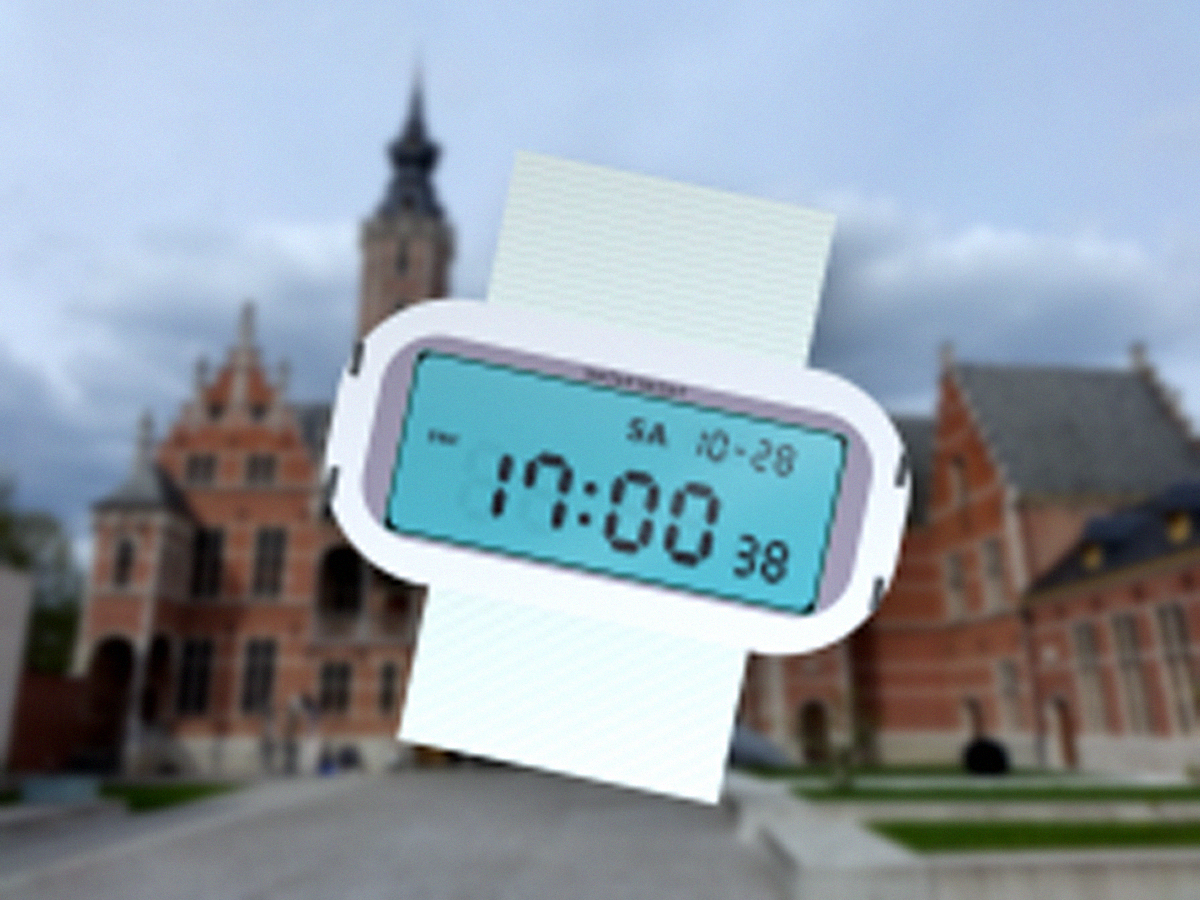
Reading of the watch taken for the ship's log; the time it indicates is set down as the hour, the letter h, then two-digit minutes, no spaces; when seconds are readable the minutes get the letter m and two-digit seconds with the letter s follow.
17h00m38s
